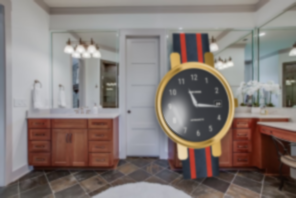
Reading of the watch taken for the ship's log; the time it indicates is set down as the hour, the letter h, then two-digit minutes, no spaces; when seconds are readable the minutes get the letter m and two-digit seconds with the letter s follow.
11h16
